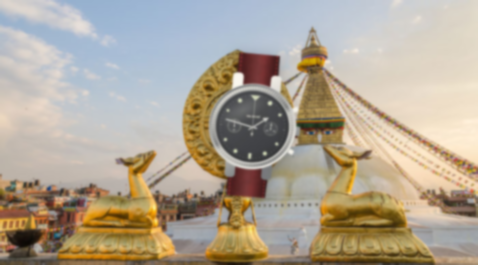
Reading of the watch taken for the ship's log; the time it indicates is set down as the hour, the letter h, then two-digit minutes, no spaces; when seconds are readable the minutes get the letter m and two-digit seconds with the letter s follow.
1h47
